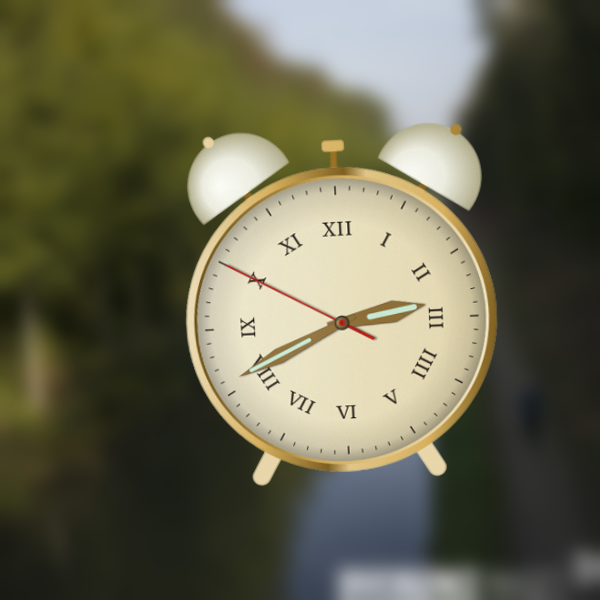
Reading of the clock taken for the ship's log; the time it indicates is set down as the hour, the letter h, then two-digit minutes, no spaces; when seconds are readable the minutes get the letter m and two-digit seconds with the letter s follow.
2h40m50s
